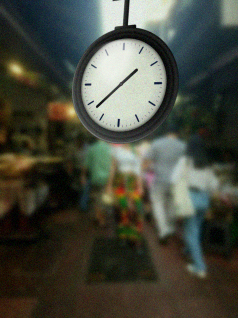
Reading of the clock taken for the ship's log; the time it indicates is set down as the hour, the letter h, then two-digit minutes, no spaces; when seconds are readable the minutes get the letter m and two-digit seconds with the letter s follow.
1h38
